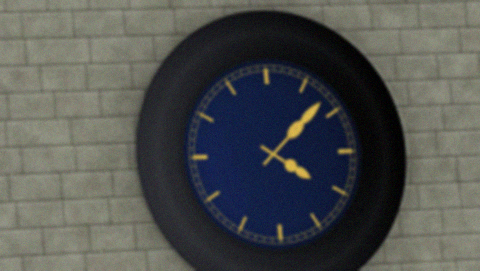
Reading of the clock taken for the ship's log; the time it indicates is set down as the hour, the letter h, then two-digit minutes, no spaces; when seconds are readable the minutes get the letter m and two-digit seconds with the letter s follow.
4h08
